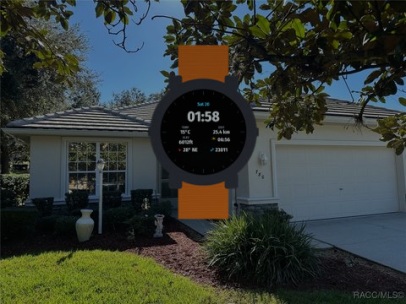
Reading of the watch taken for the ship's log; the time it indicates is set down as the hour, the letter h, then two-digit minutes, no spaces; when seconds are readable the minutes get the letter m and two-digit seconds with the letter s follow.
1h58
